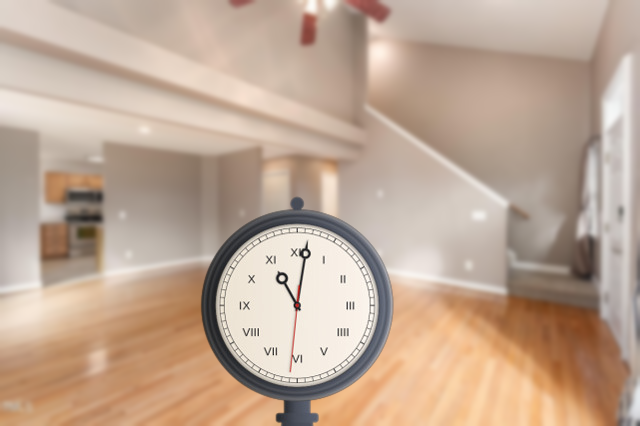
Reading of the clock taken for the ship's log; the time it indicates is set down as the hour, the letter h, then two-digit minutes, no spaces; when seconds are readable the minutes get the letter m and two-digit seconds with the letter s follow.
11h01m31s
